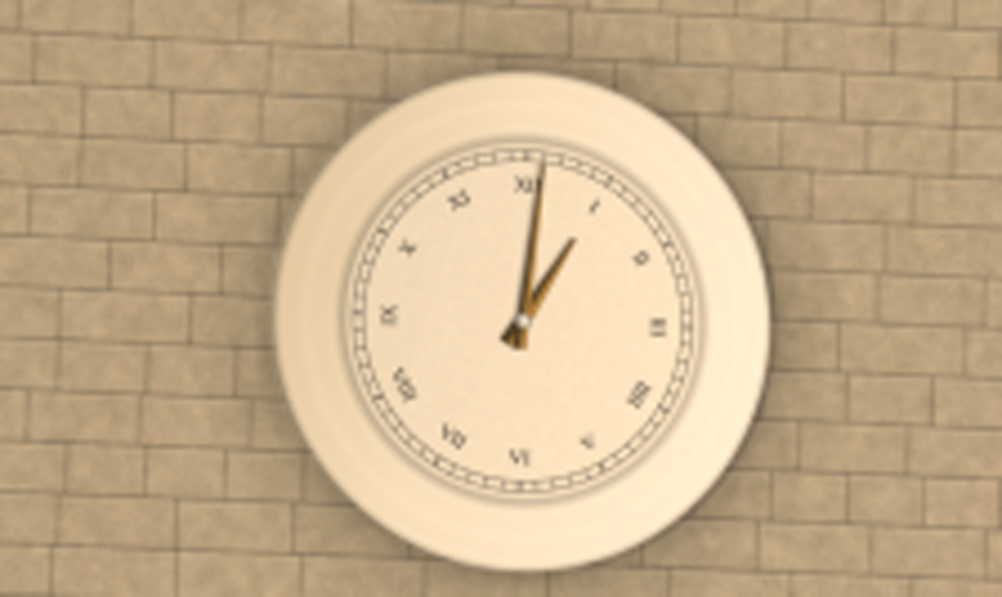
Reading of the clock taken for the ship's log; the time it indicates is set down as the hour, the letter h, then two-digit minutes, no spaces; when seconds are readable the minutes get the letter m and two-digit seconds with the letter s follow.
1h01
